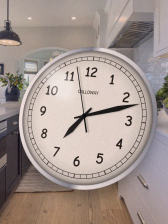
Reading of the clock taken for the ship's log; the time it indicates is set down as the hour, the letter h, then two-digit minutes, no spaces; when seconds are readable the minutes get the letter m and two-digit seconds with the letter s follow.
7h11m57s
